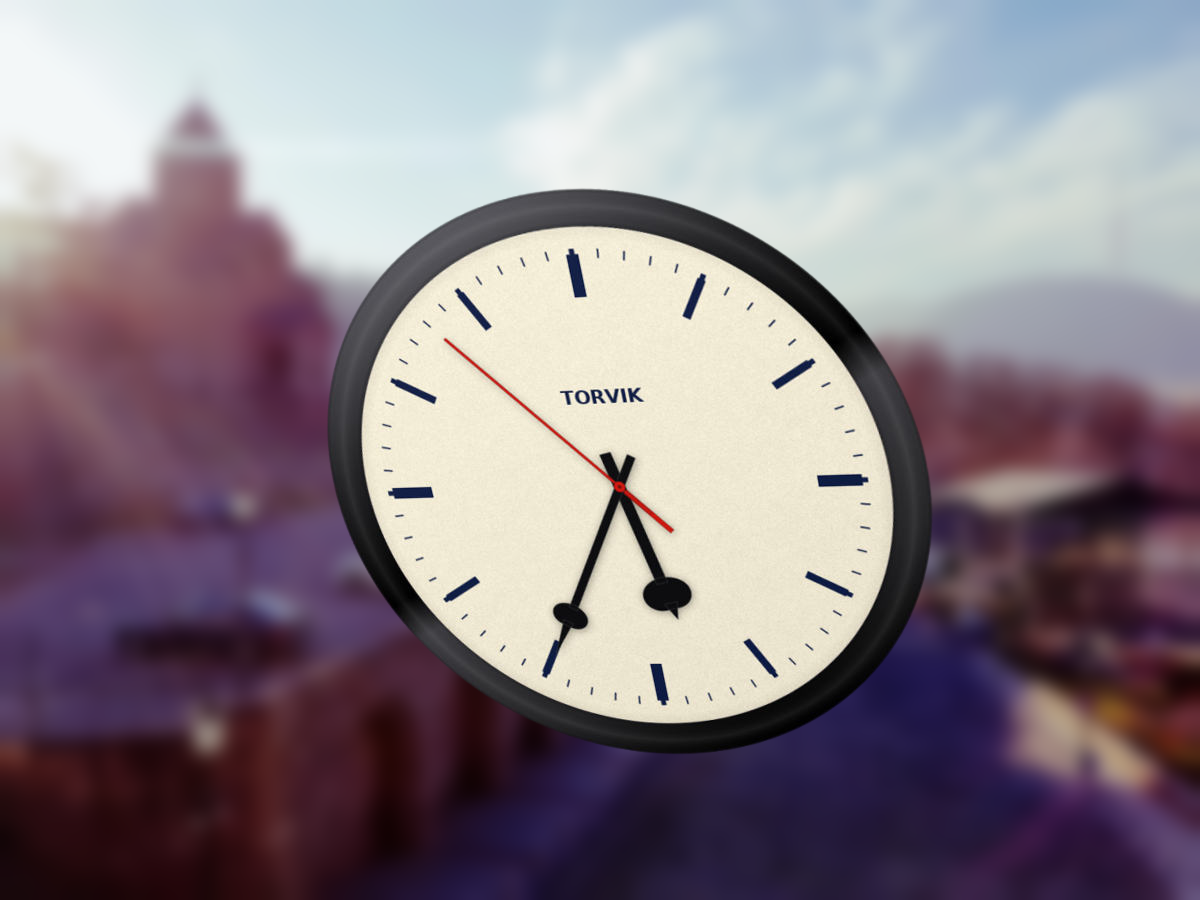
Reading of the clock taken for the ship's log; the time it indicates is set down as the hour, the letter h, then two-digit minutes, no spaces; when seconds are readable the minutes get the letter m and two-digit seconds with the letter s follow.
5h34m53s
